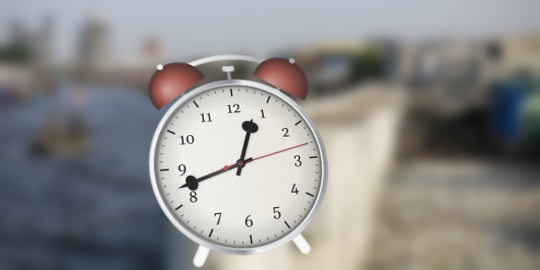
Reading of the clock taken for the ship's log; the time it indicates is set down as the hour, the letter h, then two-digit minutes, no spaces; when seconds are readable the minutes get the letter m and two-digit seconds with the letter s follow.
12h42m13s
